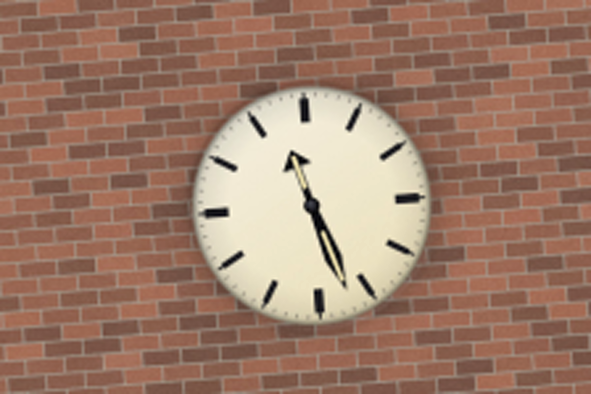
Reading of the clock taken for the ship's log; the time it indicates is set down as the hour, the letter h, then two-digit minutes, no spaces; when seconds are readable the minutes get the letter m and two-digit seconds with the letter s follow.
11h27
